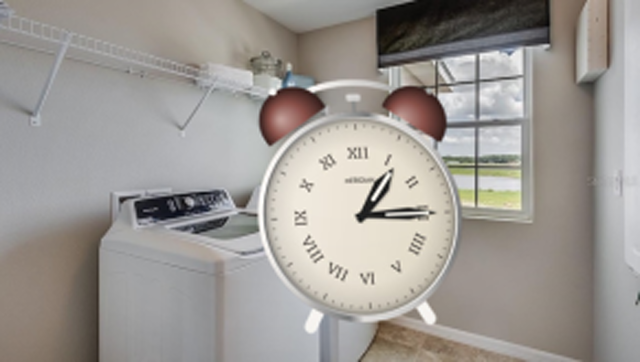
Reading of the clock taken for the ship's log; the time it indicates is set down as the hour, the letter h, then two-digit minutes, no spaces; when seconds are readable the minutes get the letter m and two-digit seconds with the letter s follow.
1h15
